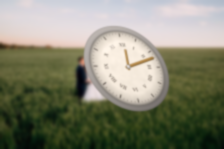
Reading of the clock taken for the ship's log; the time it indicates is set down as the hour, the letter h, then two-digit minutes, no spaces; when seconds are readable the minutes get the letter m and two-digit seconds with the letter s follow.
12h12
